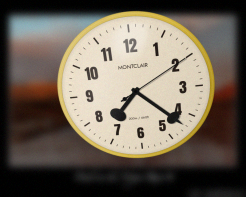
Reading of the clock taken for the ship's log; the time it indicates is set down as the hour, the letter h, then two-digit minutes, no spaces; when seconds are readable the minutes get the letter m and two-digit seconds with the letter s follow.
7h22m10s
